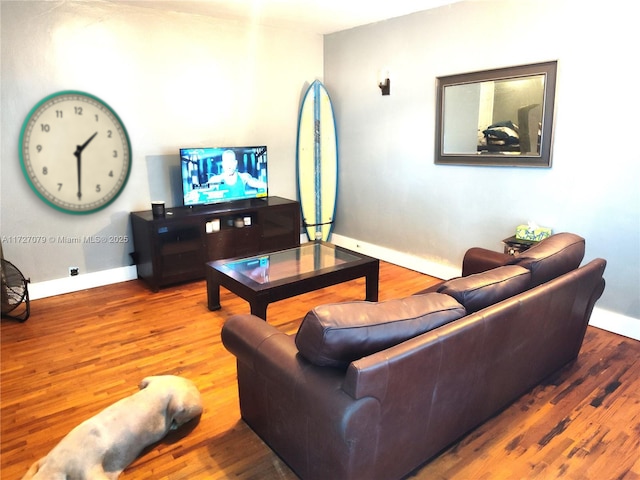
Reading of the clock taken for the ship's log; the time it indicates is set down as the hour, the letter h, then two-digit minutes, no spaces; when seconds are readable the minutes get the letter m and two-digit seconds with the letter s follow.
1h30
